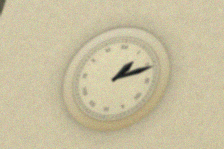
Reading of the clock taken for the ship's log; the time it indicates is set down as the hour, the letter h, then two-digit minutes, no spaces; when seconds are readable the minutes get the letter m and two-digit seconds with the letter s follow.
1h11
